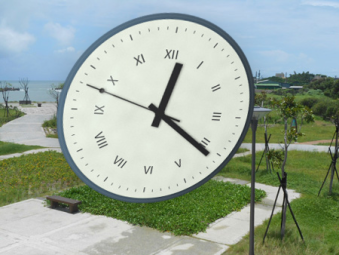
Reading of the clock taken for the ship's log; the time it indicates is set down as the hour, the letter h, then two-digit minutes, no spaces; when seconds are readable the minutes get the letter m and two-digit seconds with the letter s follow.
12h20m48s
